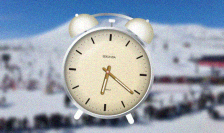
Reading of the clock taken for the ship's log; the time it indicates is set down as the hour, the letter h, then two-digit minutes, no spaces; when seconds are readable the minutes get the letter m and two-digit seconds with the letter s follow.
6h21
